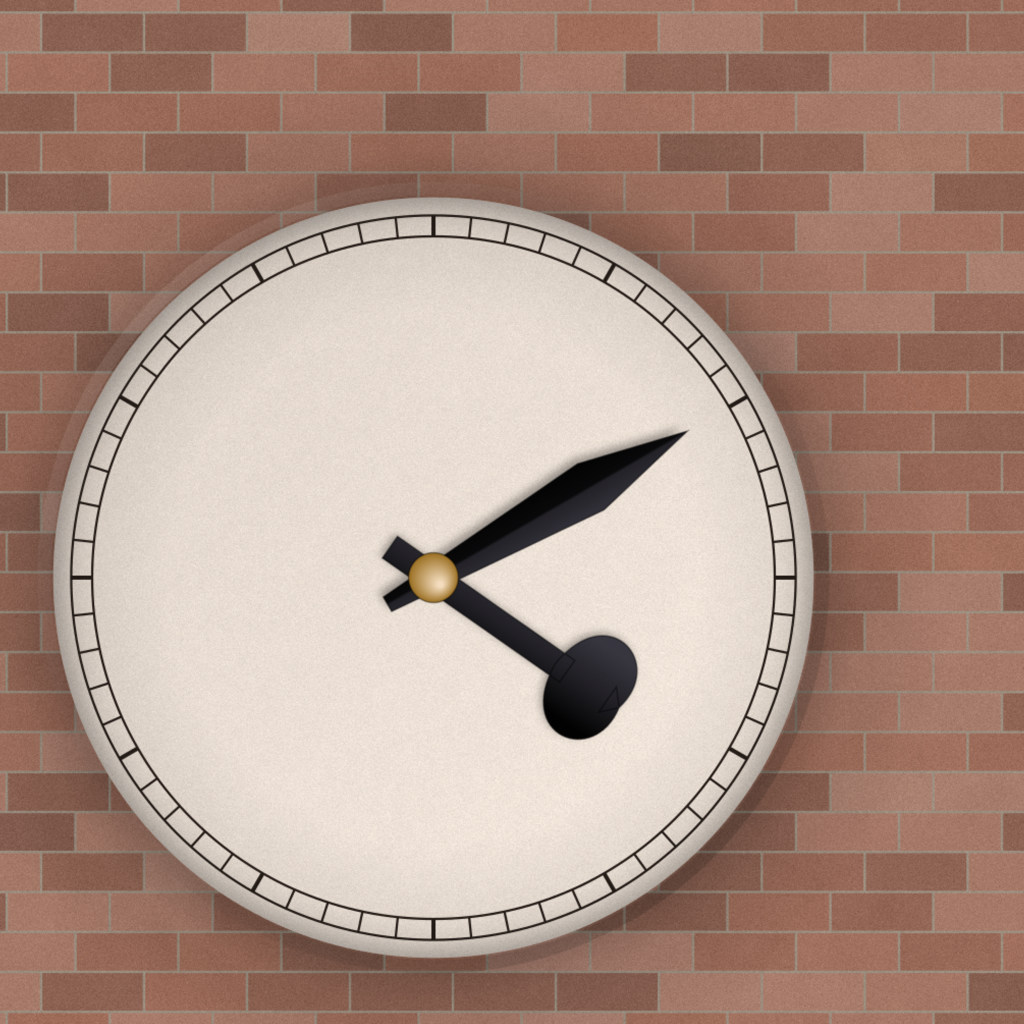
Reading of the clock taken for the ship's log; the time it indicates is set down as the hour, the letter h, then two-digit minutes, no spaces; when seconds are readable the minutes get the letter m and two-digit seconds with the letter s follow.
4h10
